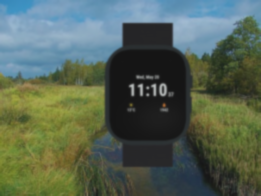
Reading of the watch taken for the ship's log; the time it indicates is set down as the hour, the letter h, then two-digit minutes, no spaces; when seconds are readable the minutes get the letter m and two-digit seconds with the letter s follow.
11h10
